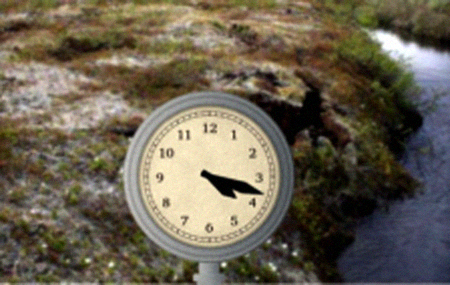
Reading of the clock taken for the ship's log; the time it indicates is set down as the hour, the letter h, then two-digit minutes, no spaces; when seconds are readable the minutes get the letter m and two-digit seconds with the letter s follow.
4h18
